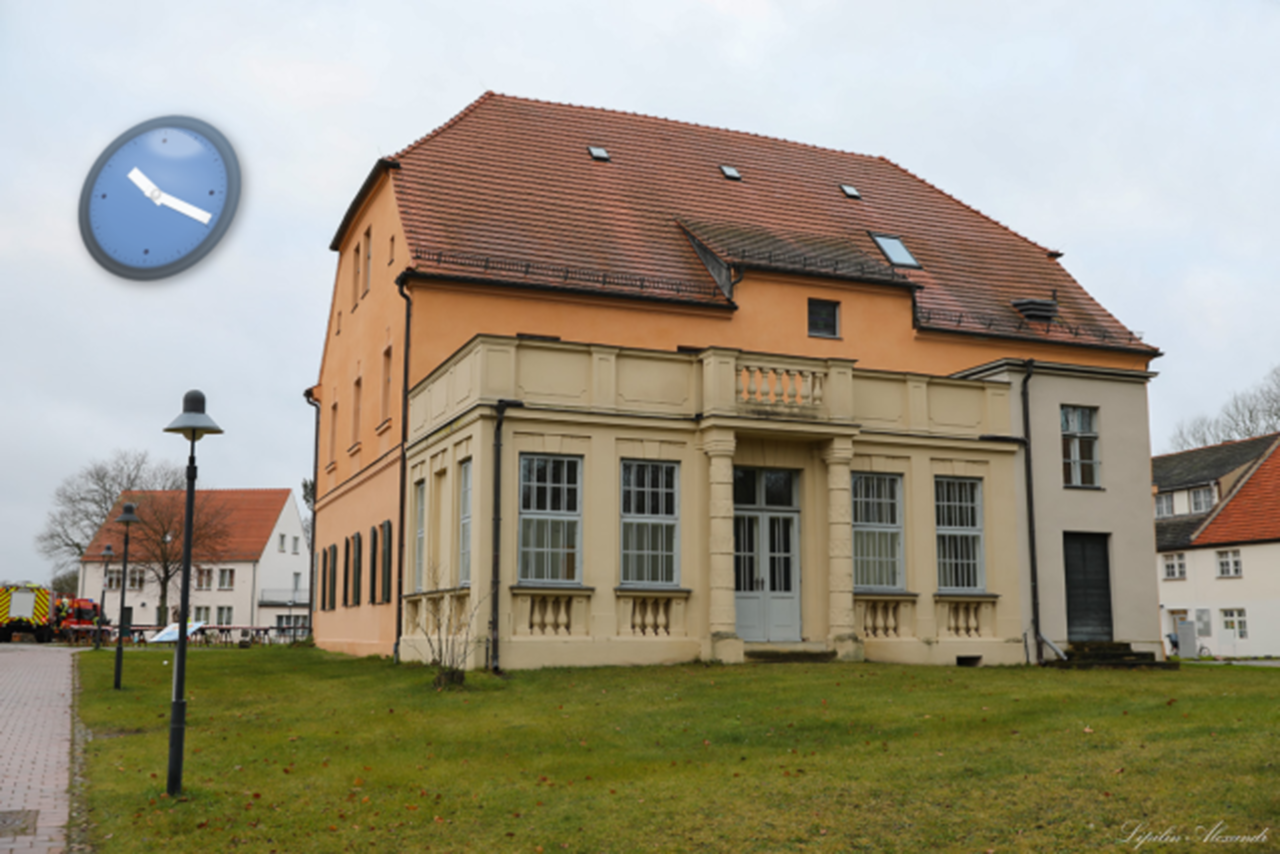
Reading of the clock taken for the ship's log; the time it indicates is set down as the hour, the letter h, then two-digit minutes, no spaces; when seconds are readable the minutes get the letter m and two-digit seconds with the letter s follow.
10h19
